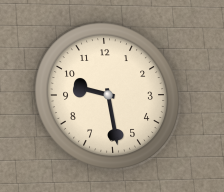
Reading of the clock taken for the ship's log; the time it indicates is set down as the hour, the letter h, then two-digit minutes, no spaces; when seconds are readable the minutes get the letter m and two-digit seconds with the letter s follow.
9h29
